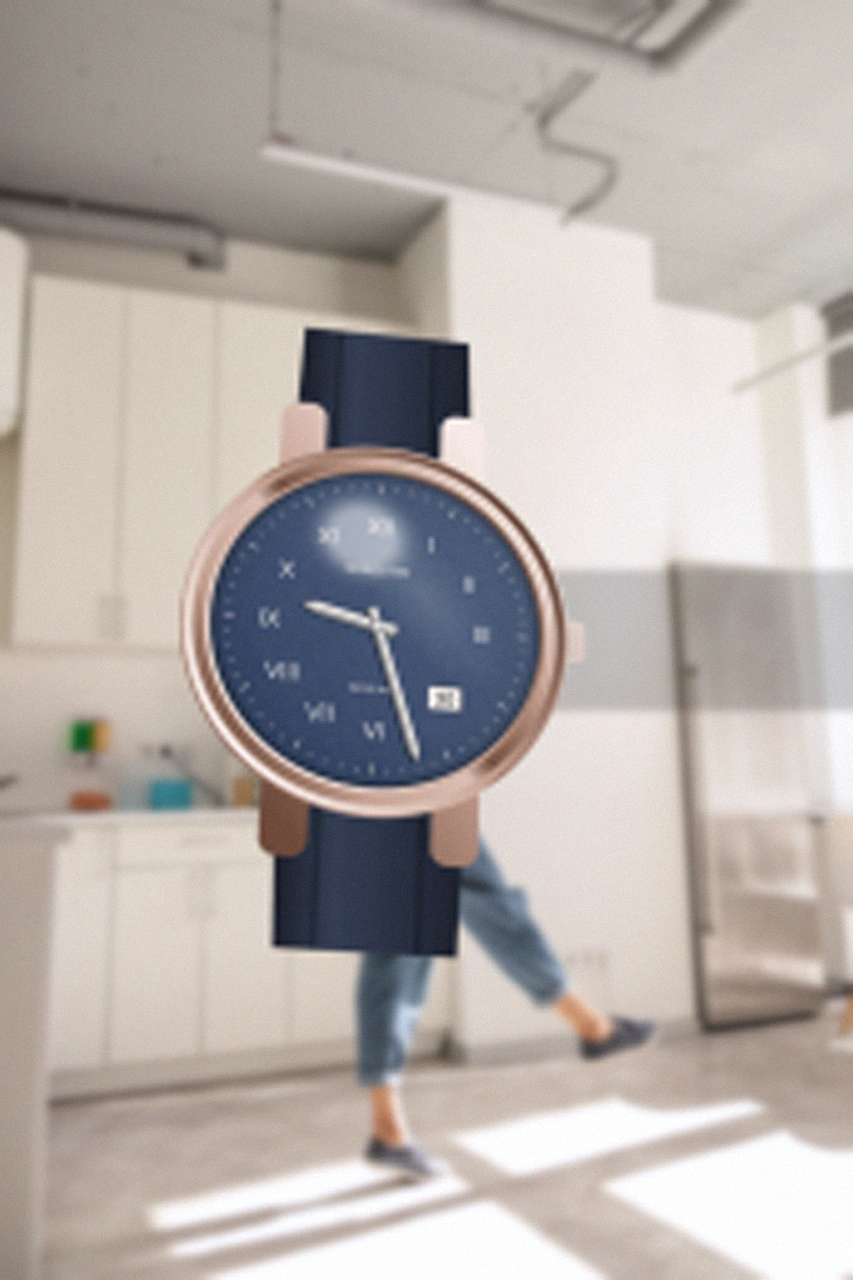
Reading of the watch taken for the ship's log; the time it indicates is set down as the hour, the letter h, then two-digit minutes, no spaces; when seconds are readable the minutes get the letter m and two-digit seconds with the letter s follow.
9h27
